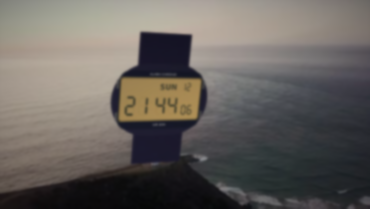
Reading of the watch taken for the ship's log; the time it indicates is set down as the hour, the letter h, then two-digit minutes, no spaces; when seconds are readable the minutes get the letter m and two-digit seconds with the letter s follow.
21h44
